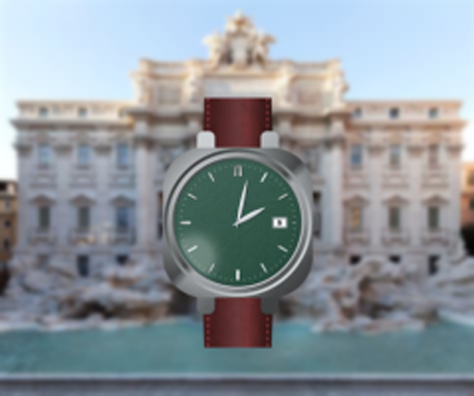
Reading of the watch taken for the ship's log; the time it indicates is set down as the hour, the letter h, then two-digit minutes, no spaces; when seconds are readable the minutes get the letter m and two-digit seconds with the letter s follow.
2h02
